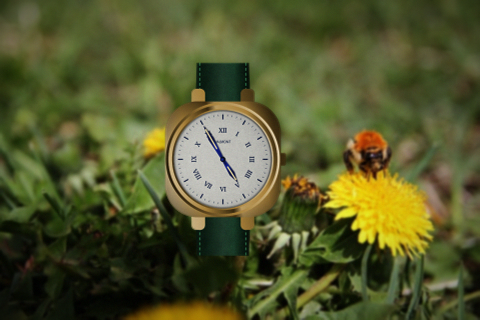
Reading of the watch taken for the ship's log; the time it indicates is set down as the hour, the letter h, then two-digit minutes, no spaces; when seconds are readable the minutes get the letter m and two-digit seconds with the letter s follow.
4h55
